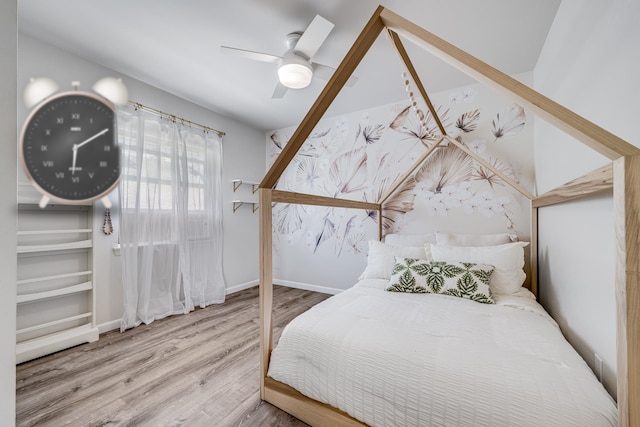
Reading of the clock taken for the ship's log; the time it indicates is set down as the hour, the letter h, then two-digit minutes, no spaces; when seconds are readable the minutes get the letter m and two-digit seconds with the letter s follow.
6h10
